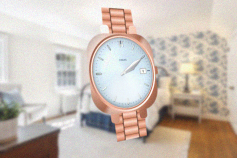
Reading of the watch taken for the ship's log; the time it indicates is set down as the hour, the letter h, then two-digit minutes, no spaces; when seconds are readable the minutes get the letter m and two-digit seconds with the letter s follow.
2h10
